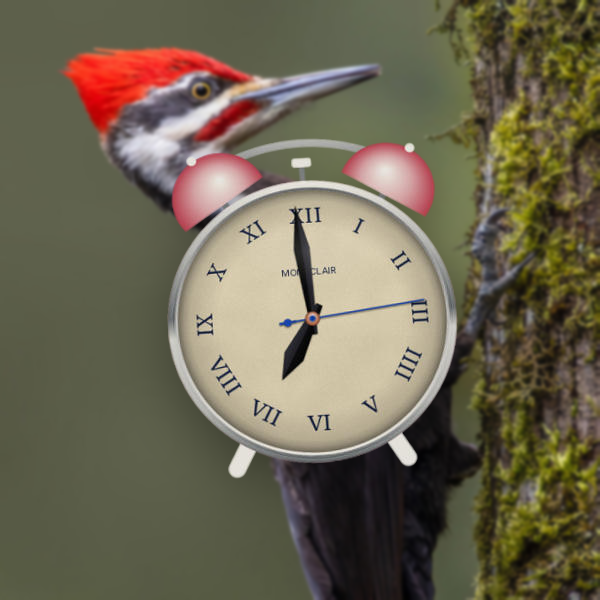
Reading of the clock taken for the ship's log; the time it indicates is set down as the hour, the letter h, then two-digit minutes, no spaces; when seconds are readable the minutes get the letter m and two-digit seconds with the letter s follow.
6h59m14s
